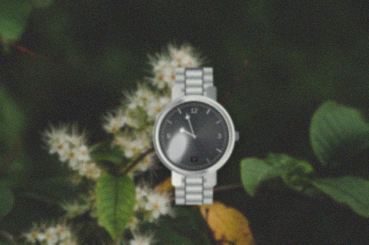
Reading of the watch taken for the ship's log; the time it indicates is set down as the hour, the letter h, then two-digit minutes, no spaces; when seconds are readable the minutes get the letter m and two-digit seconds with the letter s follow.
9h57
